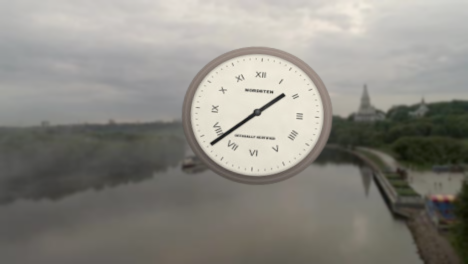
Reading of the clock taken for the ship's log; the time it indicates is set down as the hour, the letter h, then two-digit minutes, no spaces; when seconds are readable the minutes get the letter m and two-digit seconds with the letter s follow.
1h38
